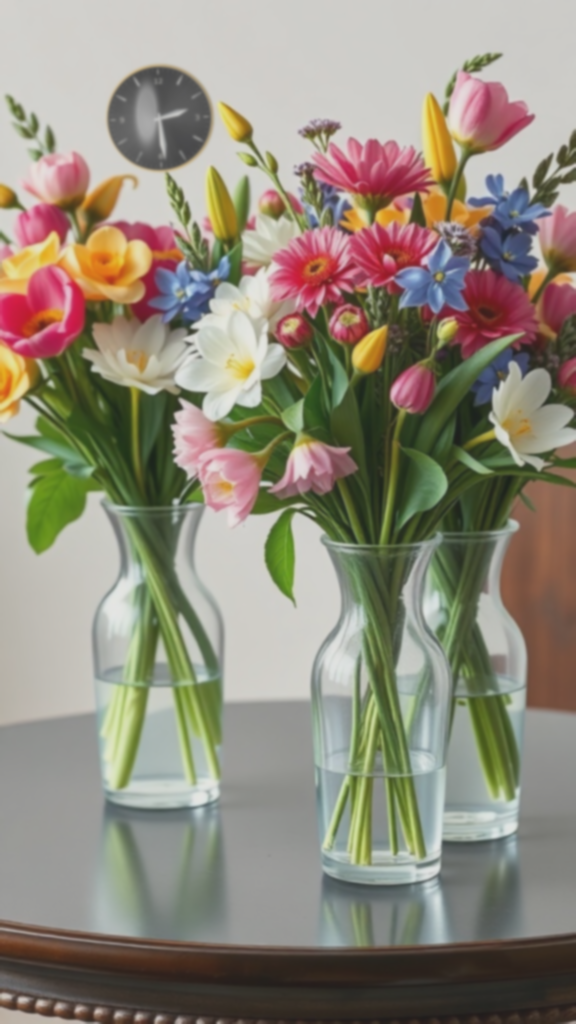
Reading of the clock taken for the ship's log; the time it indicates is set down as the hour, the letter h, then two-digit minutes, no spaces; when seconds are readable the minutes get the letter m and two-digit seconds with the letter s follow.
2h29
